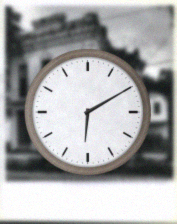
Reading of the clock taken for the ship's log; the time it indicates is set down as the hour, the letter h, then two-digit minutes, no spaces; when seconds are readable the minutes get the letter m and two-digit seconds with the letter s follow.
6h10
